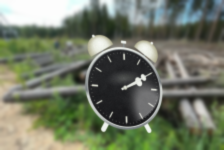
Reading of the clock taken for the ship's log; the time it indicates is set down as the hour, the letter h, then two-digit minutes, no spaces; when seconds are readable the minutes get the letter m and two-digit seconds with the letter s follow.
2h10
